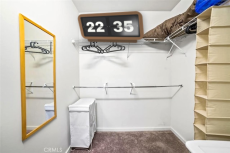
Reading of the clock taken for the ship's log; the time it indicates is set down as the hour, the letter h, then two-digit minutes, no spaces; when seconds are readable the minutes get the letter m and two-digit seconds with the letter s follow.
22h35
